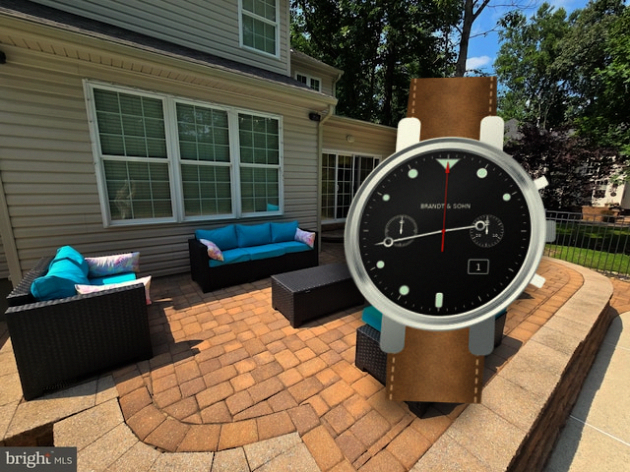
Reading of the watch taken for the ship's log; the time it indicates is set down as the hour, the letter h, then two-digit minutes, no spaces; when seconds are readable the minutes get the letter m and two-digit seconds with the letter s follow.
2h43
